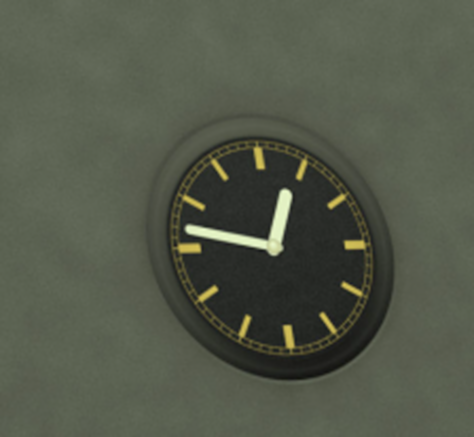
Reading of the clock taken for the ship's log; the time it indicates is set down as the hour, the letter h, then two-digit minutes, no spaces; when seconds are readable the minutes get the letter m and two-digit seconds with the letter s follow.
12h47
